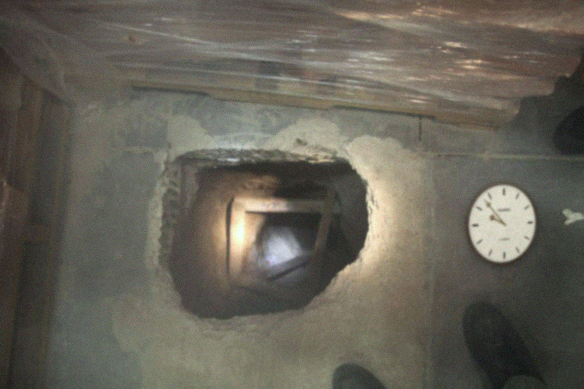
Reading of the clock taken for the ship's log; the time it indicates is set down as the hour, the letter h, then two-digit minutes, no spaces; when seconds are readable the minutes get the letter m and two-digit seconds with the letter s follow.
9h53
